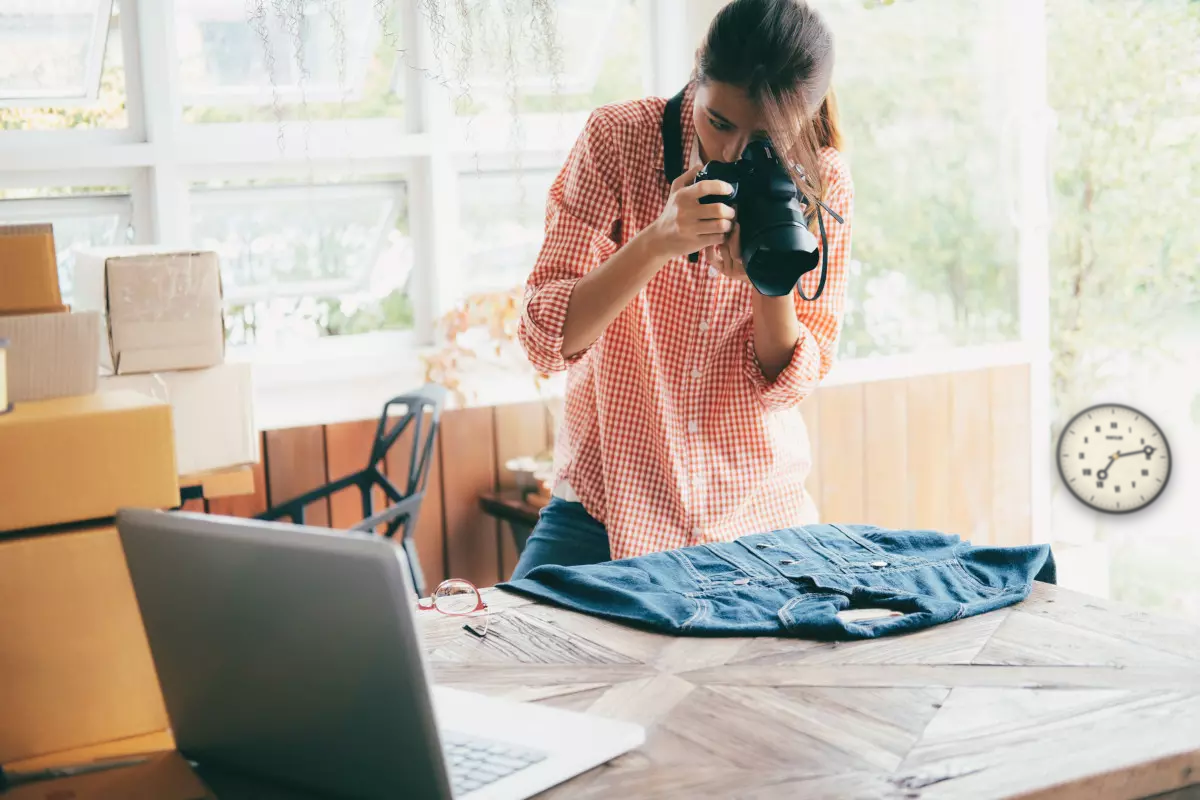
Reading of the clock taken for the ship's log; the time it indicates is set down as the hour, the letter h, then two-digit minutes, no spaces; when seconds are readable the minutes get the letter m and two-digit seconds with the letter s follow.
7h13
